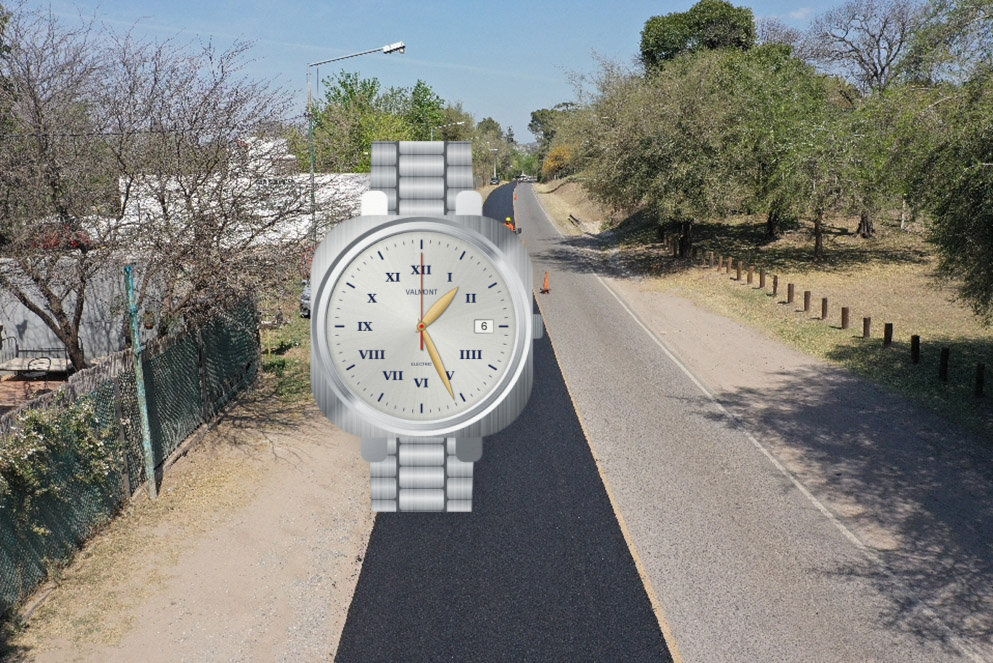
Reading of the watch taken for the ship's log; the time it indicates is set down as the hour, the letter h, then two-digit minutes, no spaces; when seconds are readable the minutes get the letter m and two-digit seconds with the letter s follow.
1h26m00s
